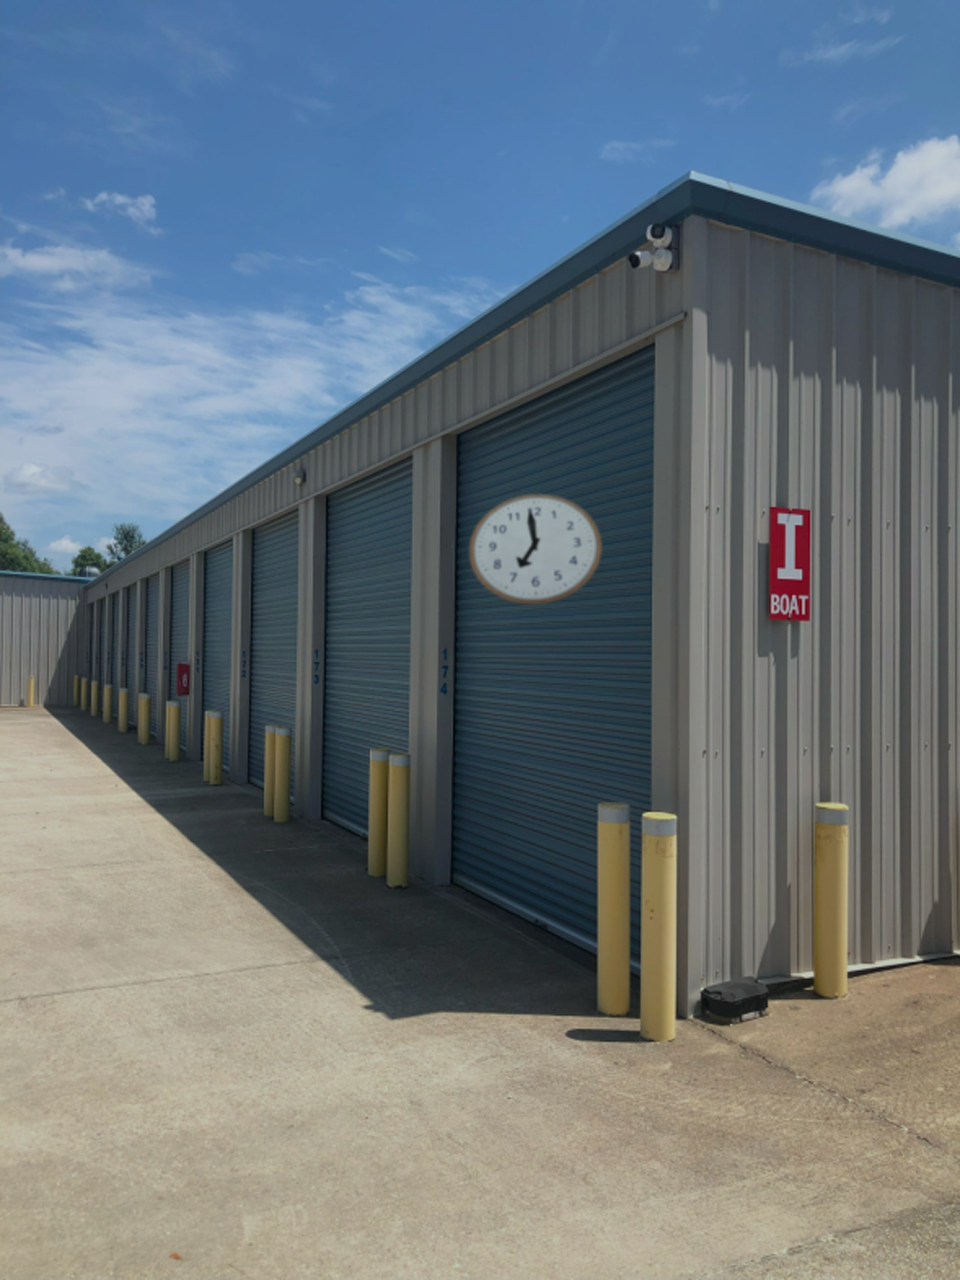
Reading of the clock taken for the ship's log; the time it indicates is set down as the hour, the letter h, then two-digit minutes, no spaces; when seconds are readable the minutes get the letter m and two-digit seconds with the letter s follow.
6h59
